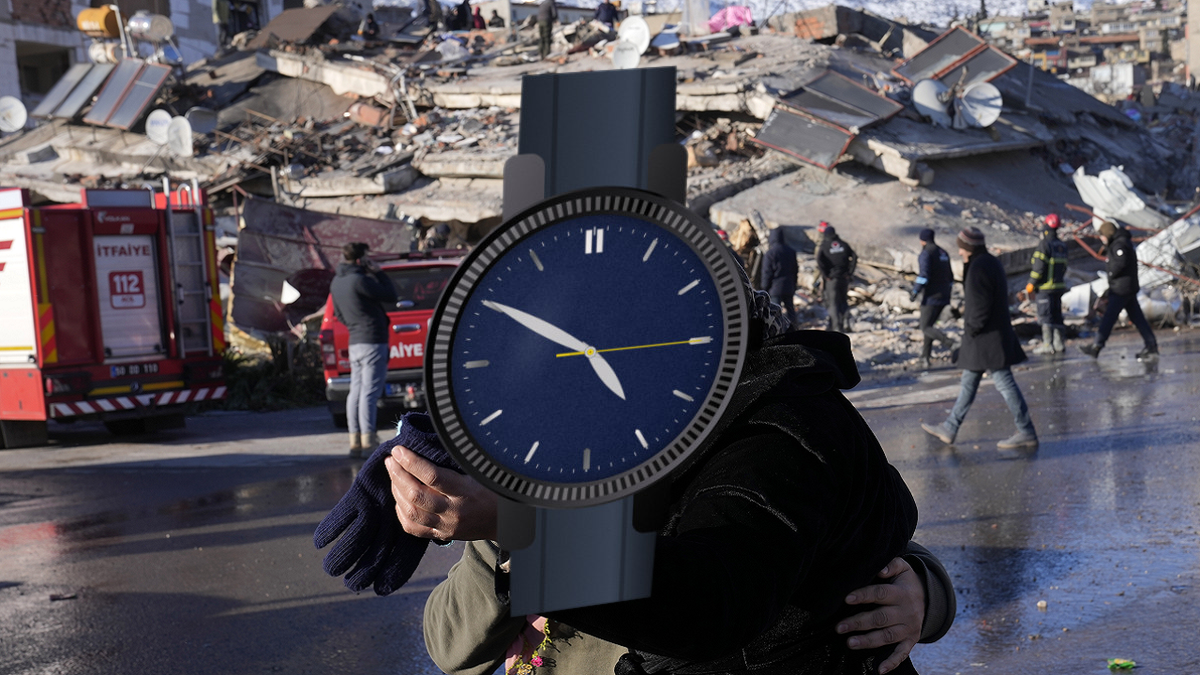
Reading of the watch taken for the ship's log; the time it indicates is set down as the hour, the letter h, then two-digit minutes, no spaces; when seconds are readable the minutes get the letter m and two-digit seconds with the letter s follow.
4h50m15s
